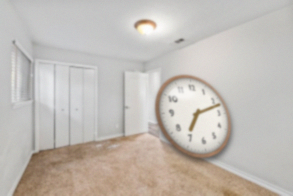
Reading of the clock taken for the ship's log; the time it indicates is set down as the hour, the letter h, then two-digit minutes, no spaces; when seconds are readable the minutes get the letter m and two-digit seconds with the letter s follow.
7h12
